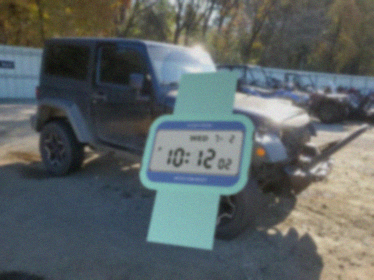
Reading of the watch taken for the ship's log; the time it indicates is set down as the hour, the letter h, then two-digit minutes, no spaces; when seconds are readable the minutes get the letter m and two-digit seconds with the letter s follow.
10h12
